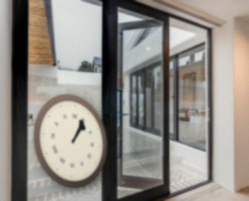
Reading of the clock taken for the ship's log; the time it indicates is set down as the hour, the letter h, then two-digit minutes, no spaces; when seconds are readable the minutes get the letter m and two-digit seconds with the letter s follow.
1h04
